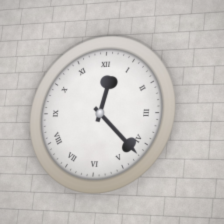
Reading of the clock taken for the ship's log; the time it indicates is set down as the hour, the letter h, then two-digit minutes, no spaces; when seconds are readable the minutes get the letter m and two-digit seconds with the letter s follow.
12h22
